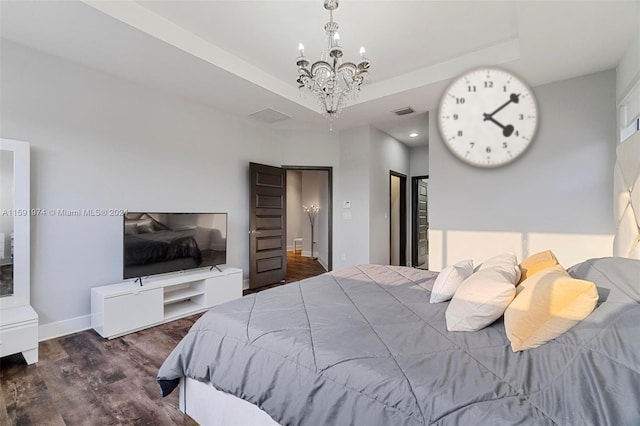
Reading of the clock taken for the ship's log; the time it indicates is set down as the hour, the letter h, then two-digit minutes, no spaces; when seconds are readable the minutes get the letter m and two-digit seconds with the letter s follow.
4h09
